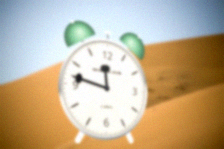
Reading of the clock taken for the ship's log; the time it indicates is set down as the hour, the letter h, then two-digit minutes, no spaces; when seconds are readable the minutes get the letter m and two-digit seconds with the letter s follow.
11h47
